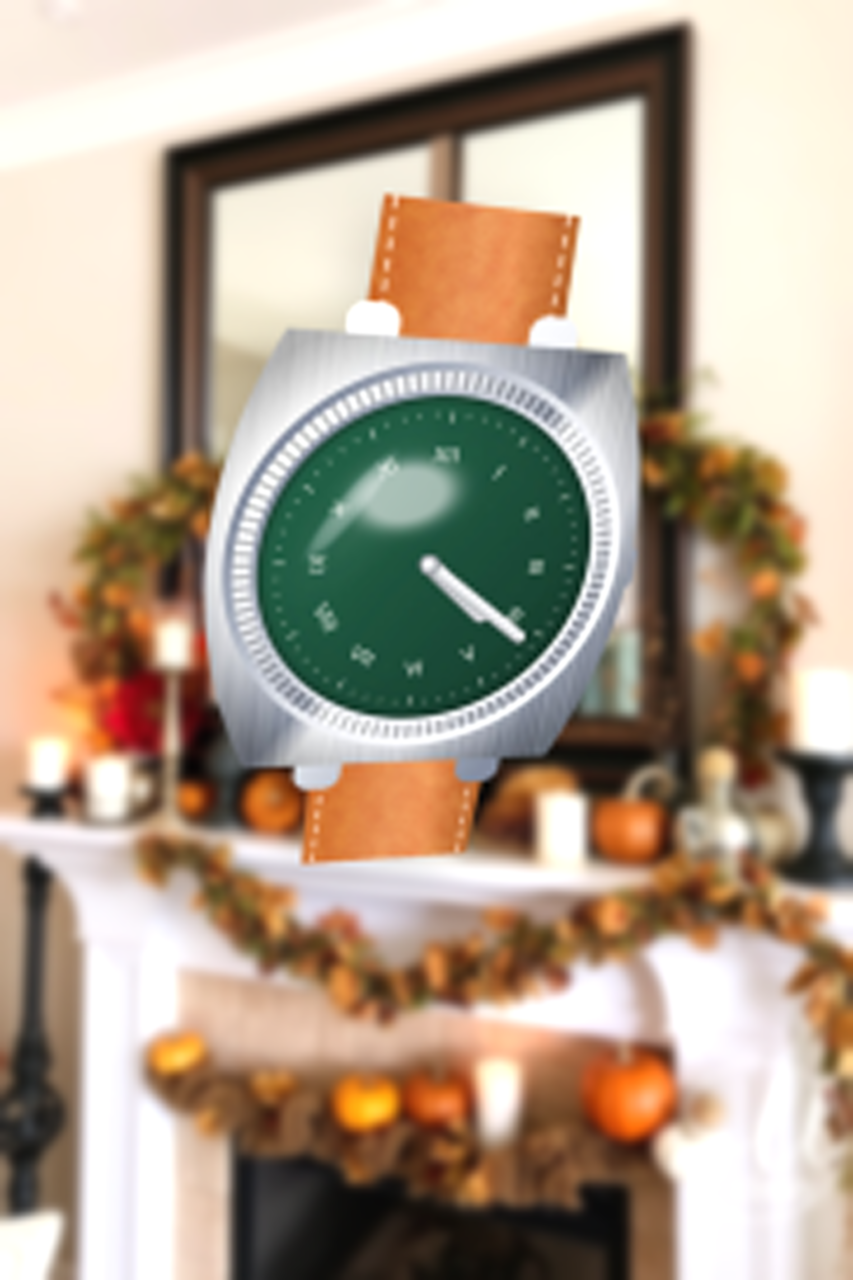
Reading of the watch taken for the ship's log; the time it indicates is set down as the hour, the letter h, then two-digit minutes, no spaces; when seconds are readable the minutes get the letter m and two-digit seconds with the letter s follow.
4h21
